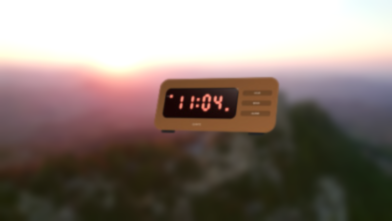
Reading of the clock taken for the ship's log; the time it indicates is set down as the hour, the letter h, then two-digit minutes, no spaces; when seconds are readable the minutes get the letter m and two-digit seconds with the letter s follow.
11h04
